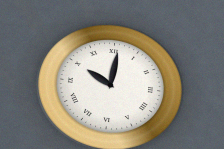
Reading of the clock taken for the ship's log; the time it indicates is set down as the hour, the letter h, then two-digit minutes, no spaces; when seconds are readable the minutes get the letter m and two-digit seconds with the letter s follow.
10h01
